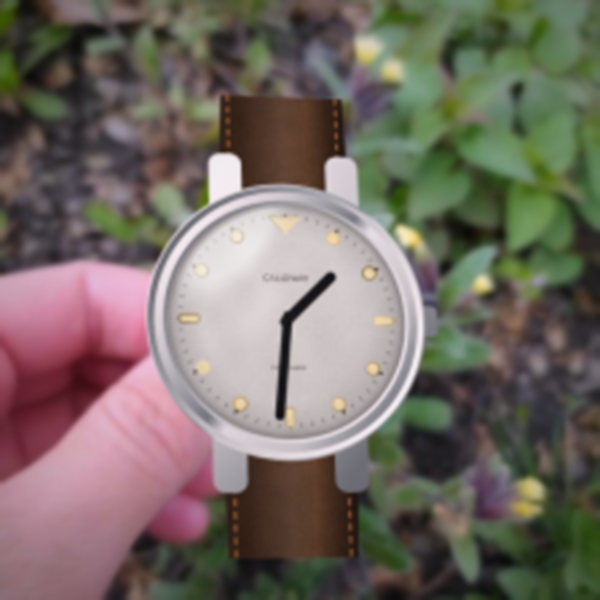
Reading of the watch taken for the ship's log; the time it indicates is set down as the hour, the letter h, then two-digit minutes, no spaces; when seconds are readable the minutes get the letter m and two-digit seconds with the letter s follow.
1h31
